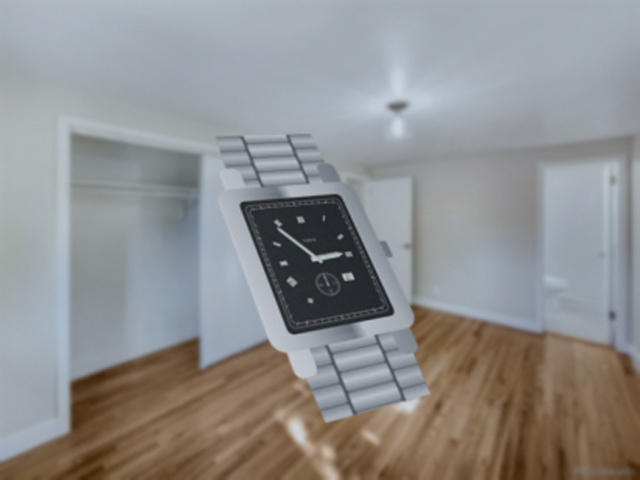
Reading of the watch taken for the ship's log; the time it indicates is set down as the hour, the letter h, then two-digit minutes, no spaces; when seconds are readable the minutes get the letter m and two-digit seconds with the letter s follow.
2h54
